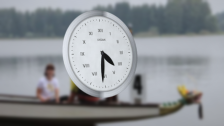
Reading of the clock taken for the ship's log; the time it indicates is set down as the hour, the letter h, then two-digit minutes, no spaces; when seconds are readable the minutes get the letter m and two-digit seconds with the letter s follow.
4h31
